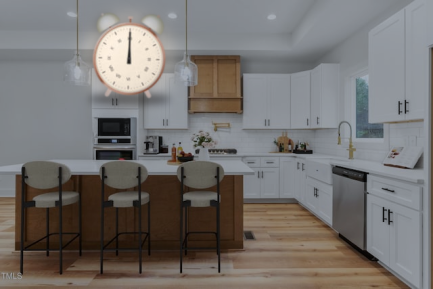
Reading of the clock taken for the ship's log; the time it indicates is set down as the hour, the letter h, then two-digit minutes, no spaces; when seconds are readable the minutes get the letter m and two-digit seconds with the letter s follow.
12h00
